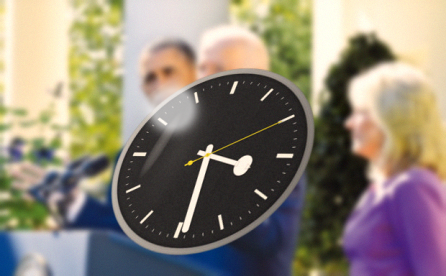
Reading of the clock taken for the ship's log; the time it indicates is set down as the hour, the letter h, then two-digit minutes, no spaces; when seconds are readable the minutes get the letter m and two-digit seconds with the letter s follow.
3h29m10s
